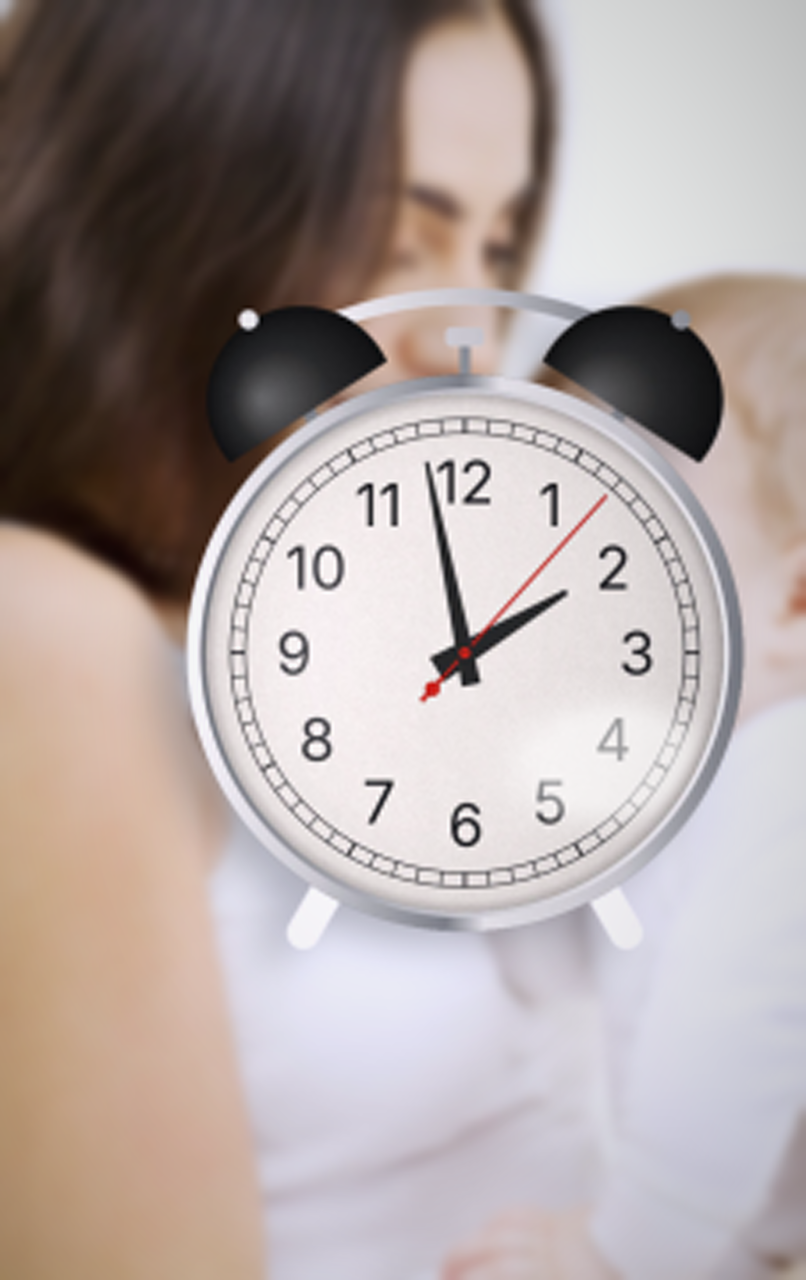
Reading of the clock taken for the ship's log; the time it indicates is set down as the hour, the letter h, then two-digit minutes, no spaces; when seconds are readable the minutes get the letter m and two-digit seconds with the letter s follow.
1h58m07s
